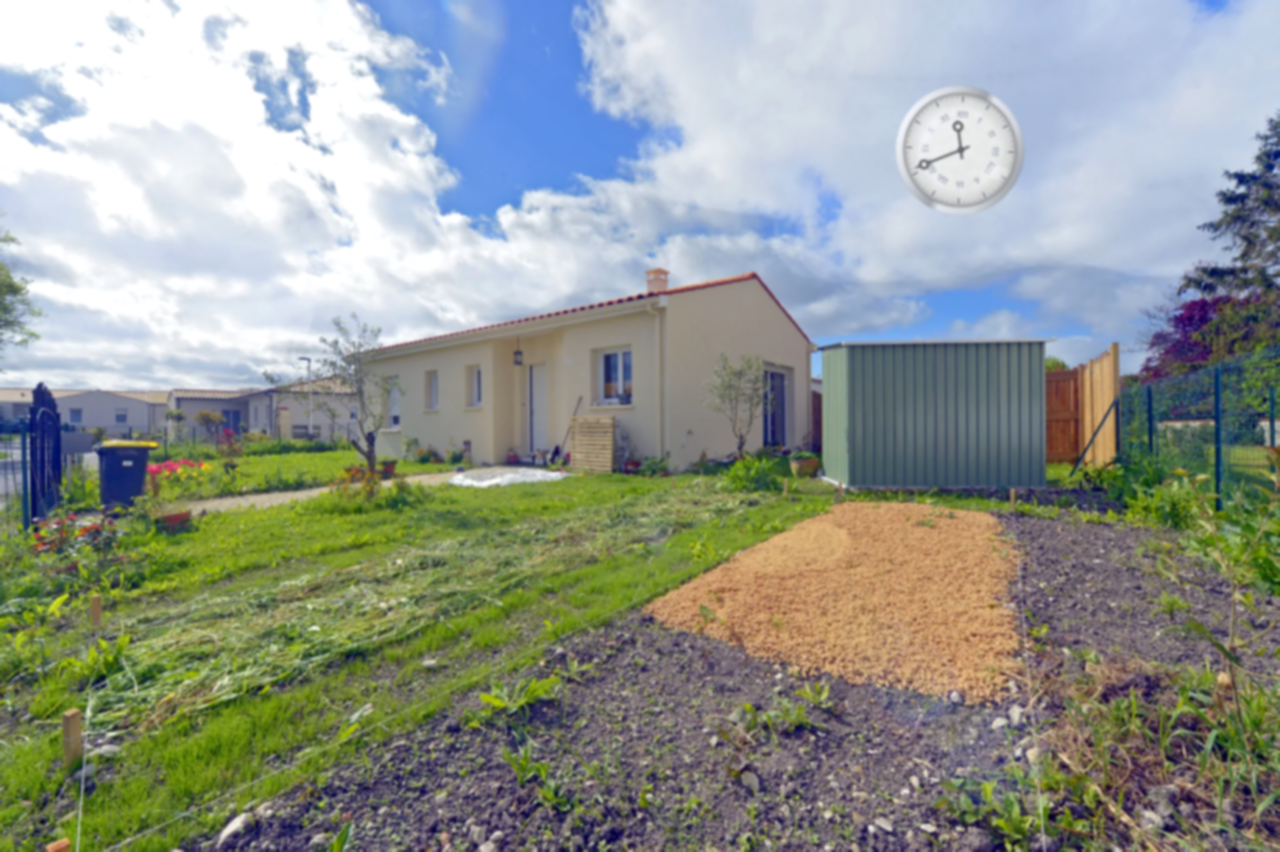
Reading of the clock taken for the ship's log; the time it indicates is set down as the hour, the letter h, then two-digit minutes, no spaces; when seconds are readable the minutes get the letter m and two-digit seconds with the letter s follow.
11h41
